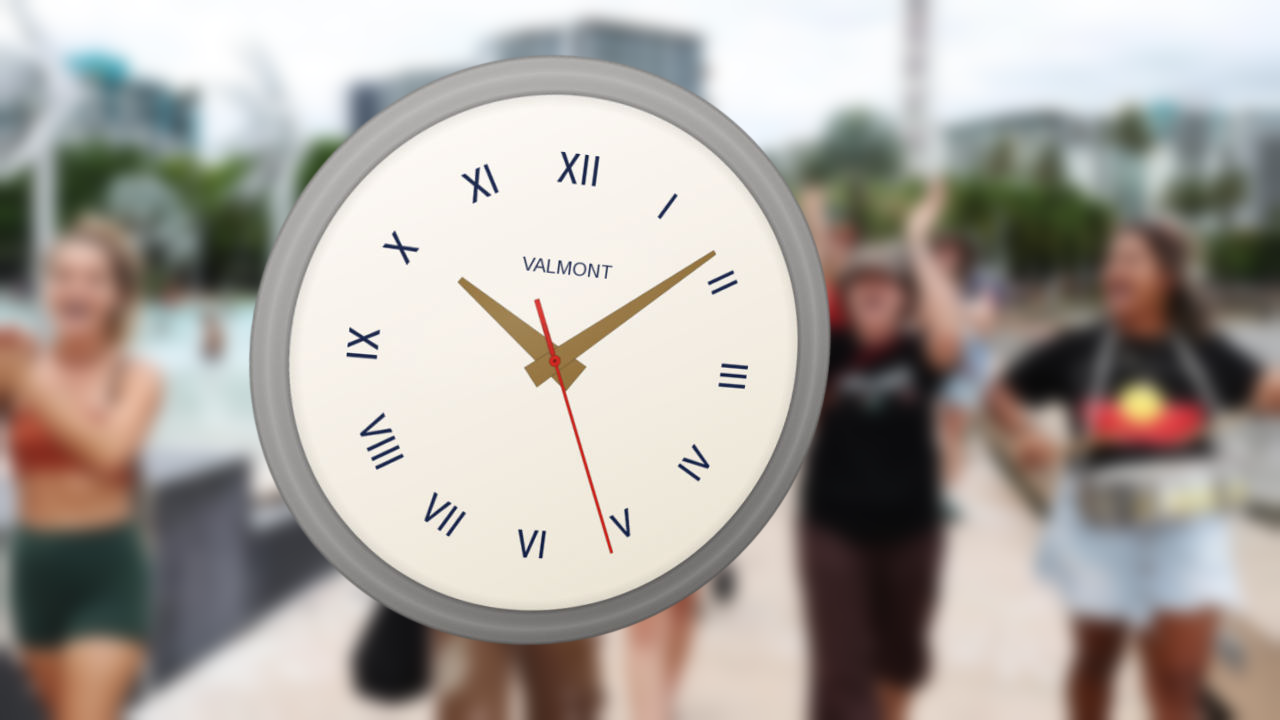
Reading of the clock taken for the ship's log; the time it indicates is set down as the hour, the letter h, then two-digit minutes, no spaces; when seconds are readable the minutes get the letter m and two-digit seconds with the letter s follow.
10h08m26s
